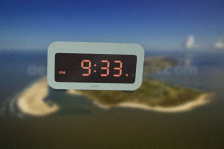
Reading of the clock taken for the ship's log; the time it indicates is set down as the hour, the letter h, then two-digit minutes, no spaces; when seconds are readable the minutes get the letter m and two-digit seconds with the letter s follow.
9h33
